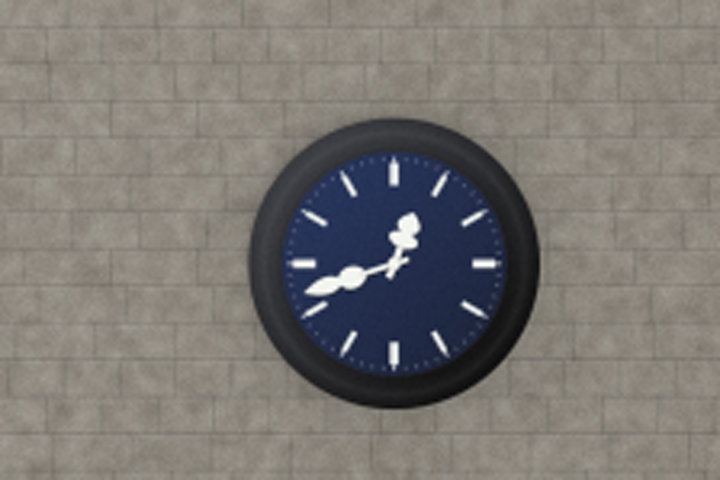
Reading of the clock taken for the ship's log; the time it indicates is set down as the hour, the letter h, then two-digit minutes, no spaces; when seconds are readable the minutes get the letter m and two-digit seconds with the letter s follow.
12h42
